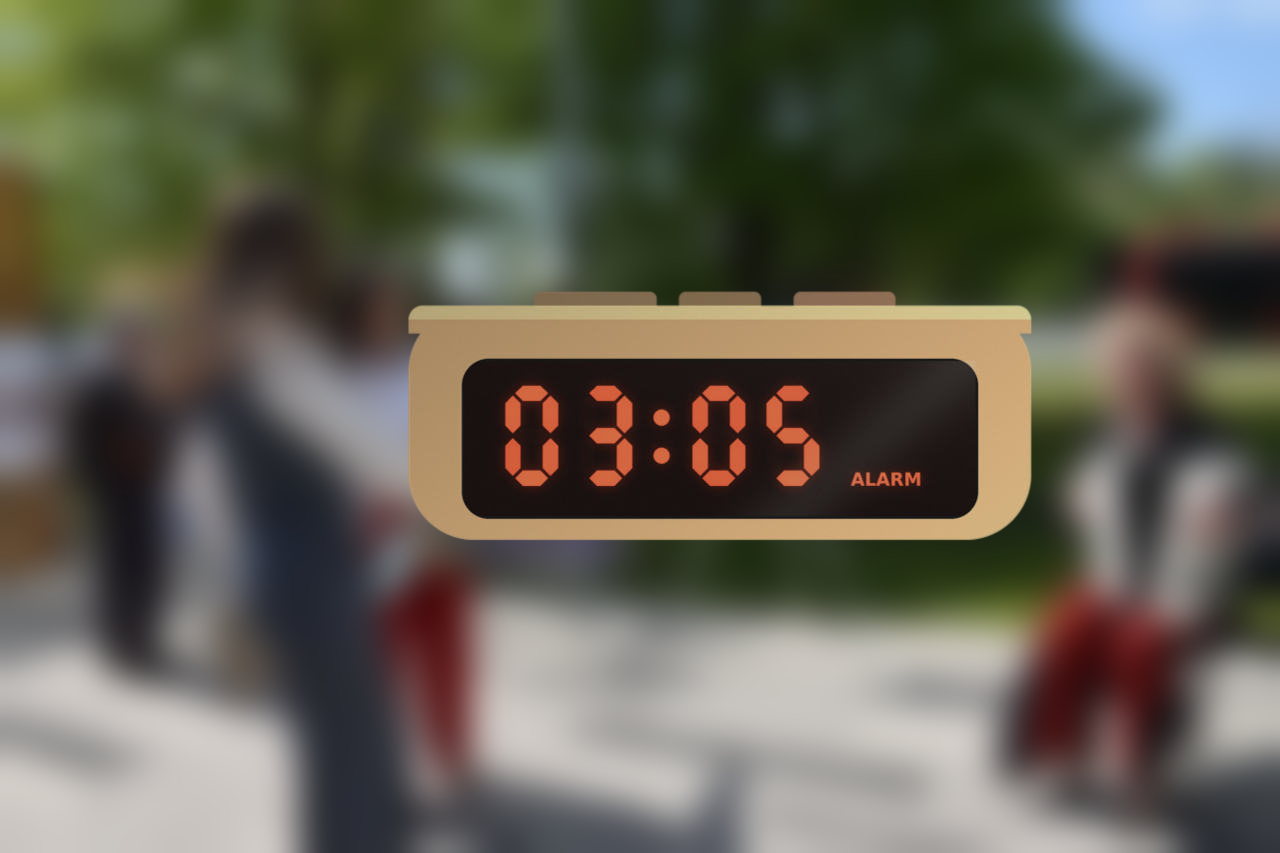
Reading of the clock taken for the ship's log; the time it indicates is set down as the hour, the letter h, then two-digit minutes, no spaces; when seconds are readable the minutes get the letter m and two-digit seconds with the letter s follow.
3h05
